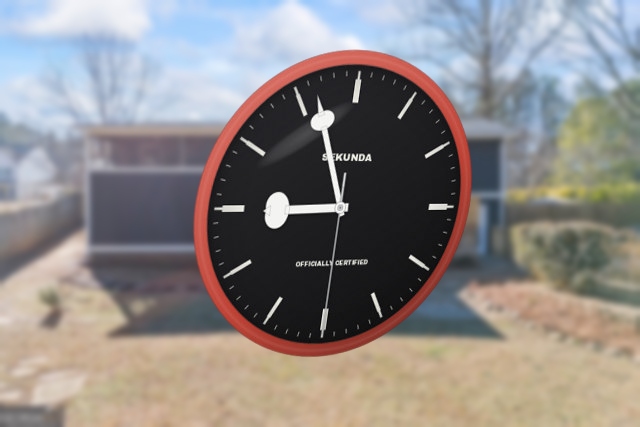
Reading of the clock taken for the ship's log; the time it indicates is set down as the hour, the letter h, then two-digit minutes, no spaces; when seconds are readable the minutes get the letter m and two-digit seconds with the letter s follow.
8h56m30s
